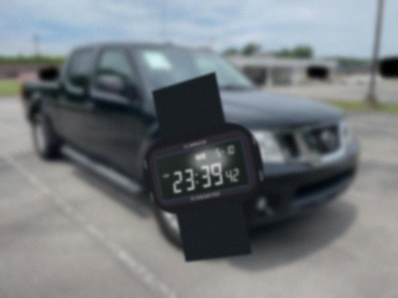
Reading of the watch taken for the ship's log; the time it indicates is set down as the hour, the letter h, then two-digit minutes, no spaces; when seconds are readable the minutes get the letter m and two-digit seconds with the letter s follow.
23h39
